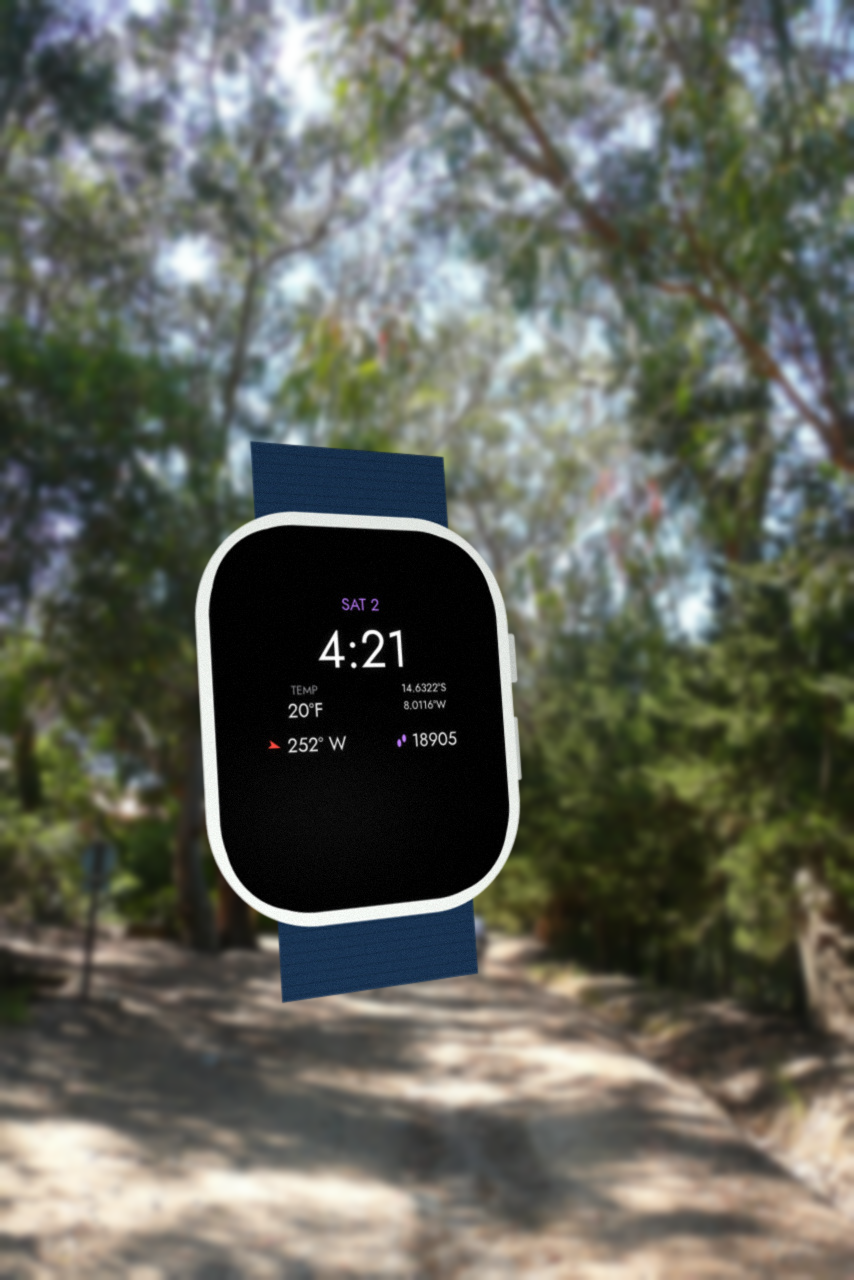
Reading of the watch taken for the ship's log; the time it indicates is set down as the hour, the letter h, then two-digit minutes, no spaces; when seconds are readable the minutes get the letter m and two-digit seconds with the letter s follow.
4h21
